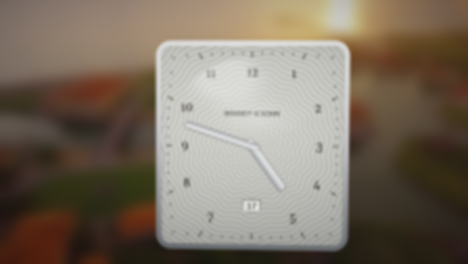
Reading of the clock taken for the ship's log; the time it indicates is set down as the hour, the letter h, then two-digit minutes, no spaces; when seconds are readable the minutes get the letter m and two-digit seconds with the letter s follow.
4h48
